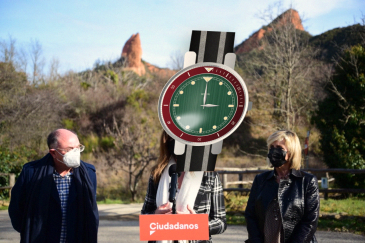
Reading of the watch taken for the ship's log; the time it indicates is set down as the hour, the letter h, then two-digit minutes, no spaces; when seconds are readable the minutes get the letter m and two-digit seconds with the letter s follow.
3h00
